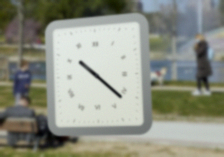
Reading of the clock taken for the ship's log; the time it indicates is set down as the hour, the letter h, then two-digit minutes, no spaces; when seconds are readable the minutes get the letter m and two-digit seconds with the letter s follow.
10h22
